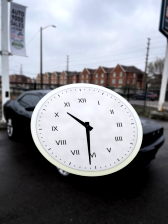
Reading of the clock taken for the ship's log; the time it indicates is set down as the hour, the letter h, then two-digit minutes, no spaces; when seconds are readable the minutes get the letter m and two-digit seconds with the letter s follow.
10h31
